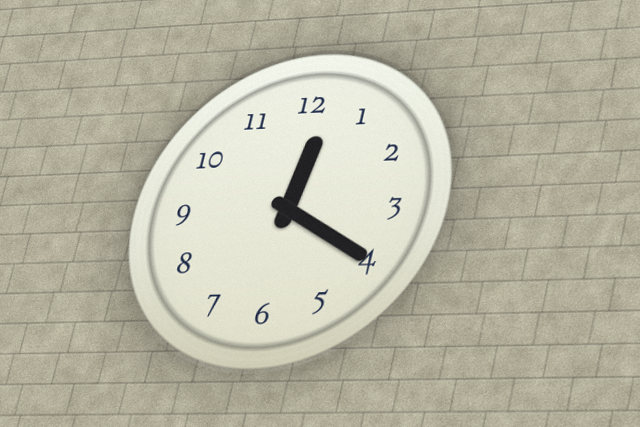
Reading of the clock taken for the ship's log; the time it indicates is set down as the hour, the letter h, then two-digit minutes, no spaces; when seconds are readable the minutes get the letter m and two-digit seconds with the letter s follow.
12h20
